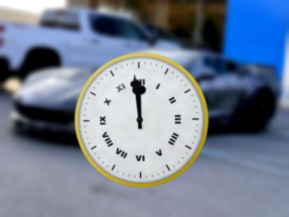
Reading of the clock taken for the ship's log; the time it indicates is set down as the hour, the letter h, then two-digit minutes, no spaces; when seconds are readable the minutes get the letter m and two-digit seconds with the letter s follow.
11h59
